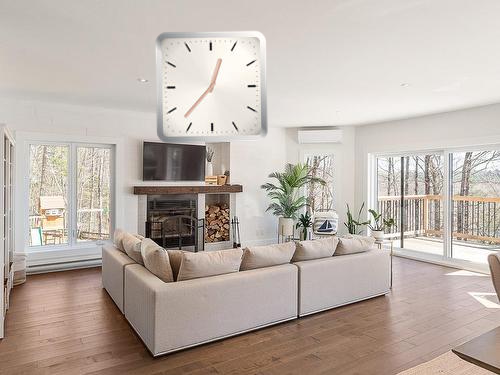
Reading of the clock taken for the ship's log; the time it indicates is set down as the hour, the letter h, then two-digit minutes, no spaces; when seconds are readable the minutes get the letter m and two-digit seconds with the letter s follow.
12h37
